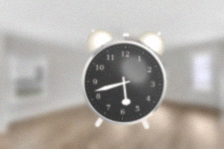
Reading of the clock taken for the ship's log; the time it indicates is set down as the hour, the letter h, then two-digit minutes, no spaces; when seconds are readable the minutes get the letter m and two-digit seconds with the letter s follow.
5h42
